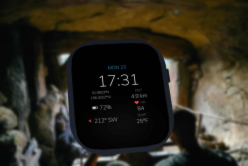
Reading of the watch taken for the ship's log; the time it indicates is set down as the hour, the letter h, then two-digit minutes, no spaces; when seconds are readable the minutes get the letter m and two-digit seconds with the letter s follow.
17h31
